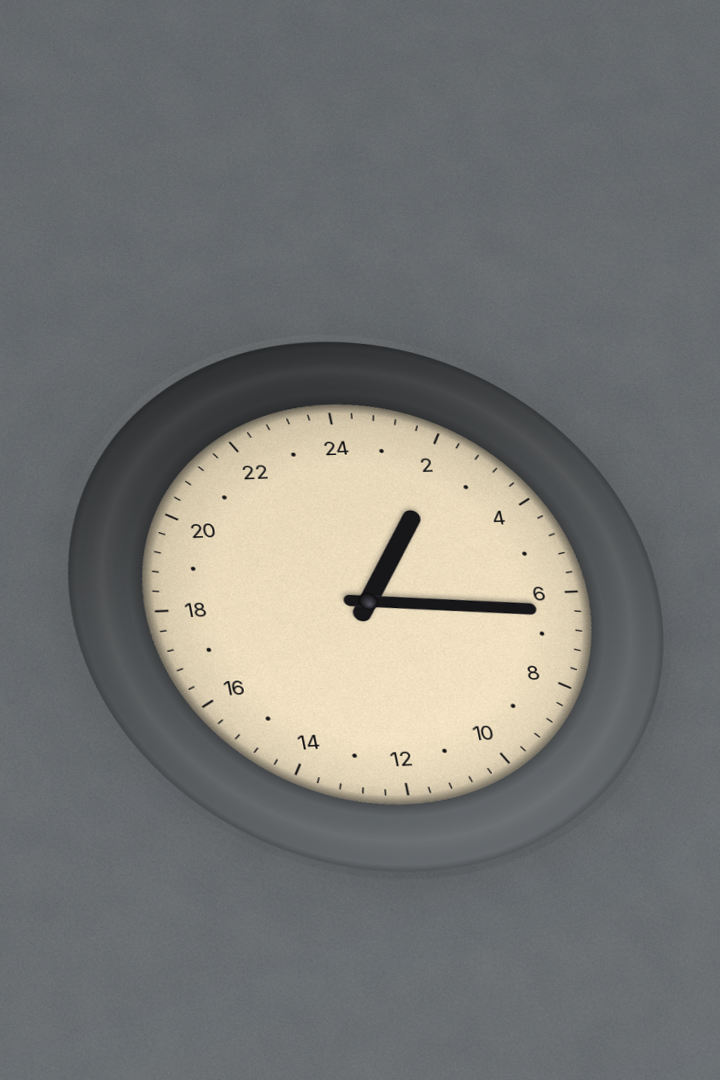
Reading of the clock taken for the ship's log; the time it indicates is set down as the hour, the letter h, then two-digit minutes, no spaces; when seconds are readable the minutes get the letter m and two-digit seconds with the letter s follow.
2h16
